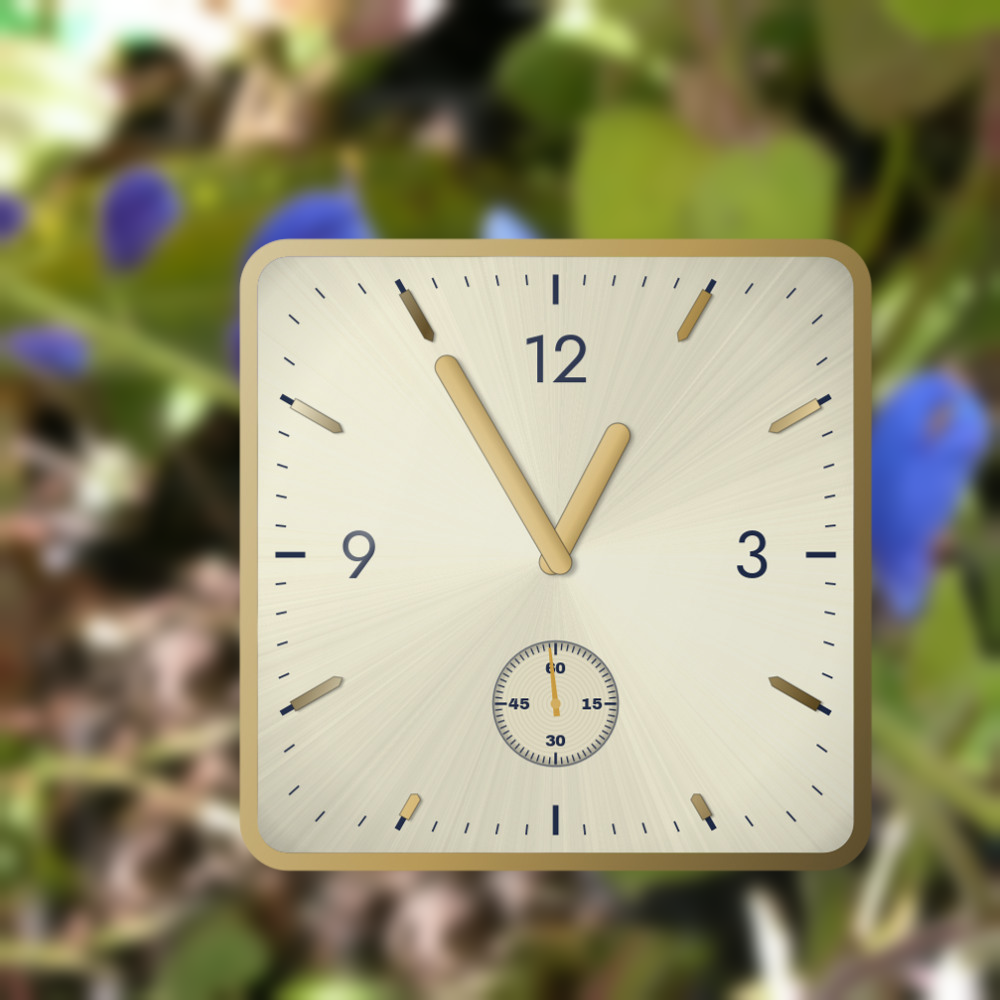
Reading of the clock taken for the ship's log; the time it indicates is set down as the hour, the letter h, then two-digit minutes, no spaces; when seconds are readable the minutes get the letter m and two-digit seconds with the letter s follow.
12h54m59s
